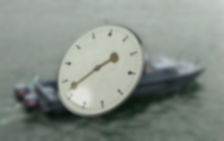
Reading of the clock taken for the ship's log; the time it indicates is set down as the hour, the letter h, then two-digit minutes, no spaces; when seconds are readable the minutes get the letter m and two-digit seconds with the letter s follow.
1h37
